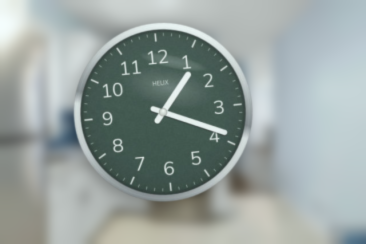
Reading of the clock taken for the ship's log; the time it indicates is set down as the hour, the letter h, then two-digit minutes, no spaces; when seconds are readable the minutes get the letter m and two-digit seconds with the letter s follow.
1h19
